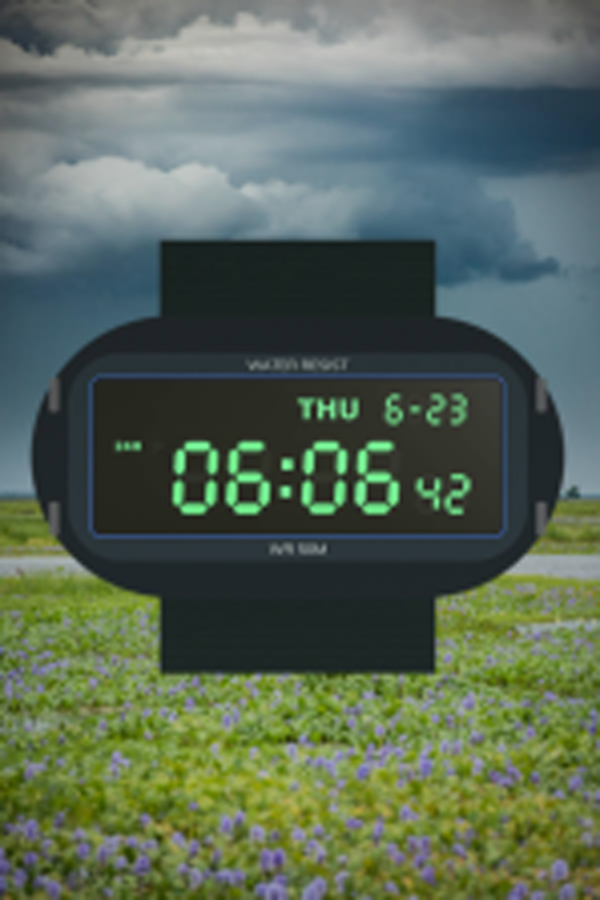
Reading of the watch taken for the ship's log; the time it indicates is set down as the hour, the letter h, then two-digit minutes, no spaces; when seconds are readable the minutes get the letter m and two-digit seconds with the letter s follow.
6h06m42s
